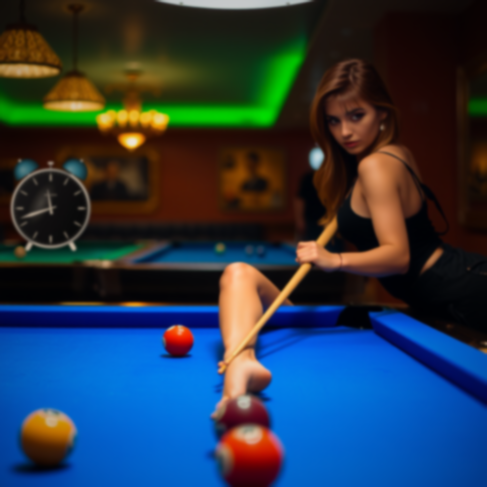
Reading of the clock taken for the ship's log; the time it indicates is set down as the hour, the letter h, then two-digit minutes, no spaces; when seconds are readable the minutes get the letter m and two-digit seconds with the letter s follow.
11h42
